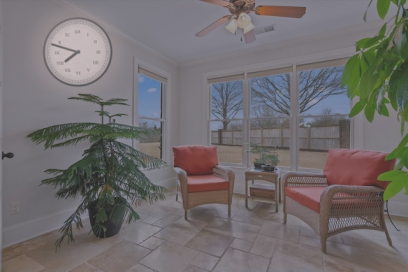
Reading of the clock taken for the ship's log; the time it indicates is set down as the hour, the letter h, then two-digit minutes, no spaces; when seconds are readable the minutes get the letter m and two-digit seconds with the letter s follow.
7h48
